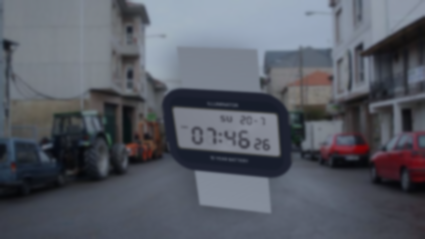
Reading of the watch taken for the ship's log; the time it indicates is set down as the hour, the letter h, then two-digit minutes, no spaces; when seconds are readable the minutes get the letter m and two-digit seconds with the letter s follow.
7h46m26s
